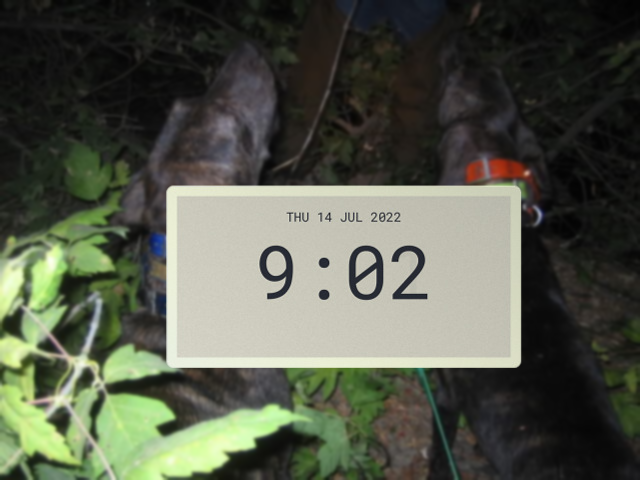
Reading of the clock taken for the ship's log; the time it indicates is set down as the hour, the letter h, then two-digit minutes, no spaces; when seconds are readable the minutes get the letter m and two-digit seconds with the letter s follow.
9h02
